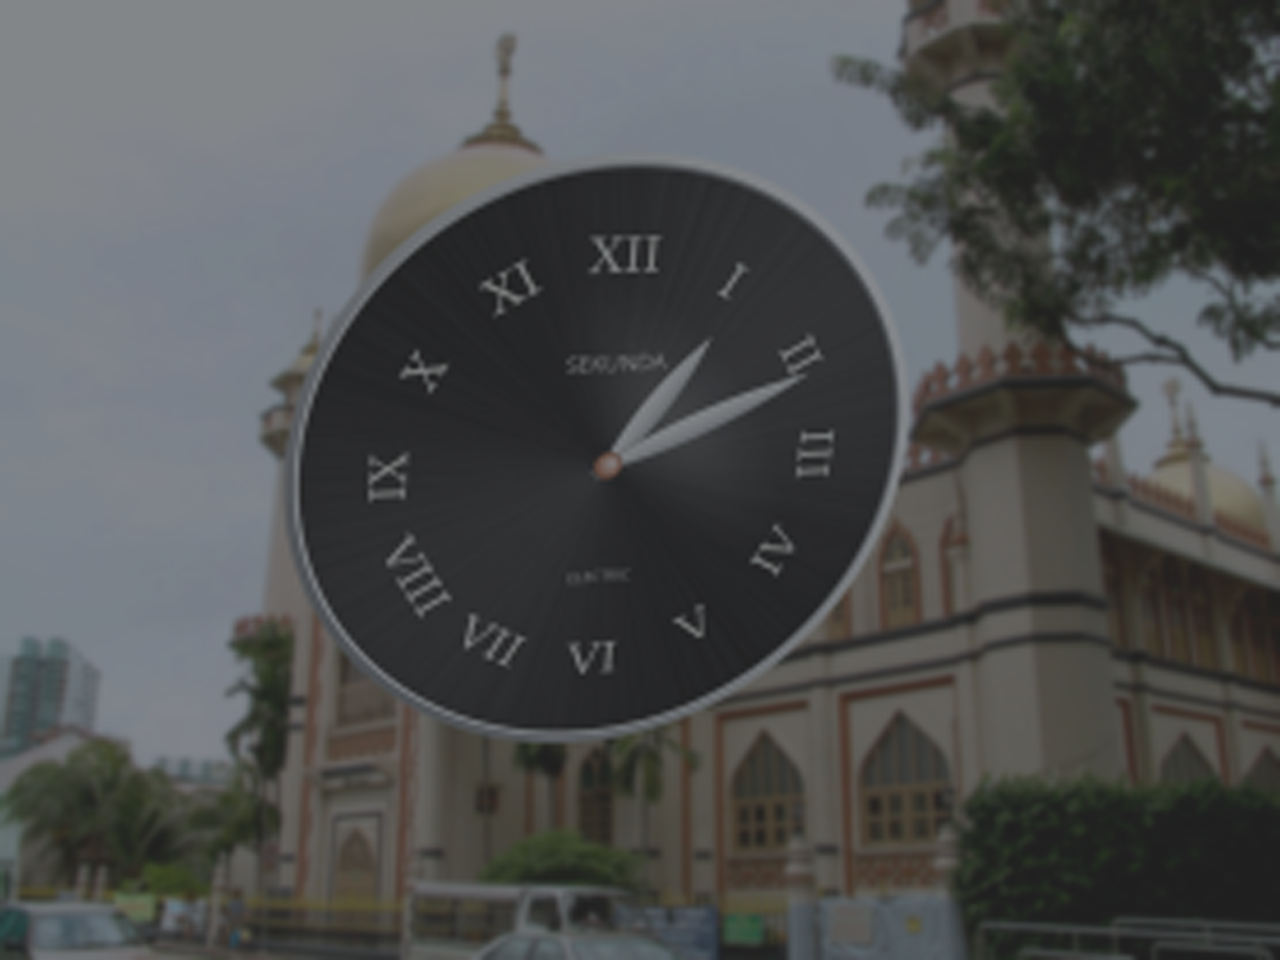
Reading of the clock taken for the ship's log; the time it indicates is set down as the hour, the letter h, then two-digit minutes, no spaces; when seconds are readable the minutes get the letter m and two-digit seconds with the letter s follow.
1h11
